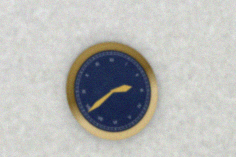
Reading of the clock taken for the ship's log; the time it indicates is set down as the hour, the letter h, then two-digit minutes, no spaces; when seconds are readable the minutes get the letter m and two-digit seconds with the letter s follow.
2h39
